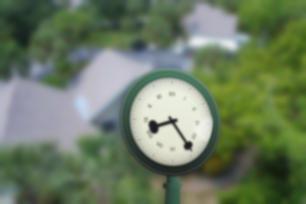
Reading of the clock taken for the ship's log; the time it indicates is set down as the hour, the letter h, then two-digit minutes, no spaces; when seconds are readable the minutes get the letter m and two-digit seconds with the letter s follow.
8h24
